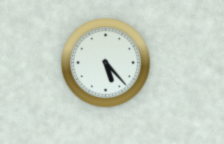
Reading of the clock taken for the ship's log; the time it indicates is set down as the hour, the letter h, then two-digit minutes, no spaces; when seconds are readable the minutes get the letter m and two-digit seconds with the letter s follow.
5h23
